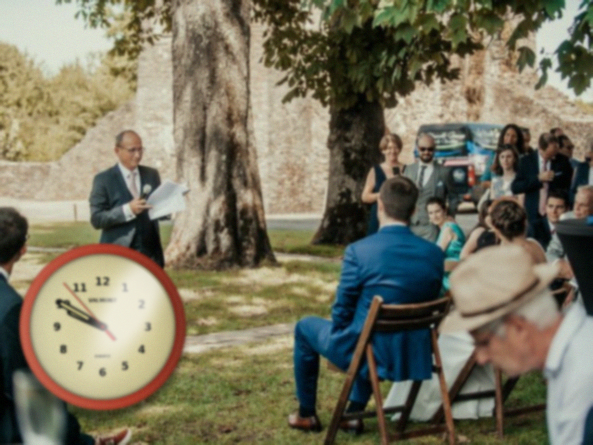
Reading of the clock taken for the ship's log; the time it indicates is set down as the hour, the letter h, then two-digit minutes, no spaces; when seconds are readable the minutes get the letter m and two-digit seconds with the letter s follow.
9h49m53s
